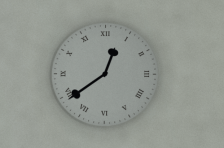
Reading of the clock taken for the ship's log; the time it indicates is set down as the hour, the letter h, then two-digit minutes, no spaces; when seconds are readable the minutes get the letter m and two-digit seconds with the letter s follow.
12h39
